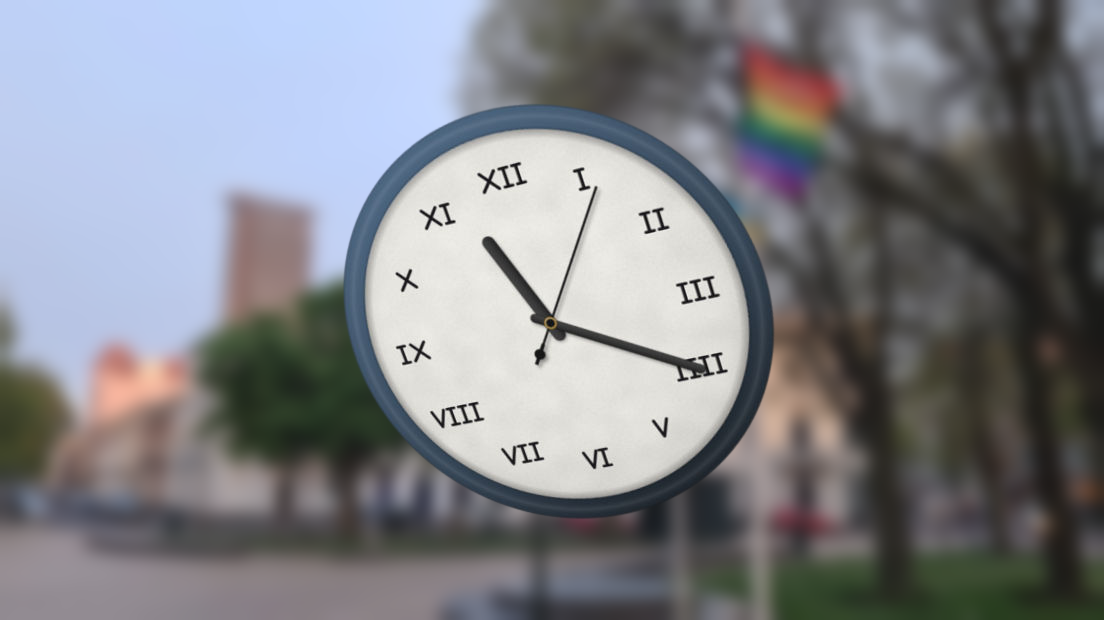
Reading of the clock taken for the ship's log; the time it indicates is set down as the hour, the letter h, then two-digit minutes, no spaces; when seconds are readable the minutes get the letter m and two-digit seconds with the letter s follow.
11h20m06s
